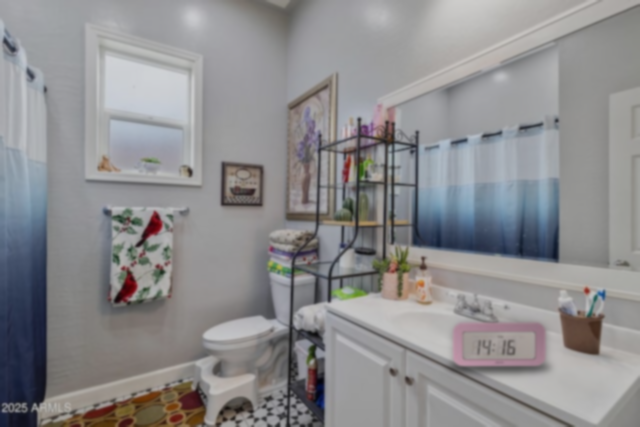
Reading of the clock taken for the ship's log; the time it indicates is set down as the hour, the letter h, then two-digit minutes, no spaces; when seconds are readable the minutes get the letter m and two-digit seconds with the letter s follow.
14h16
